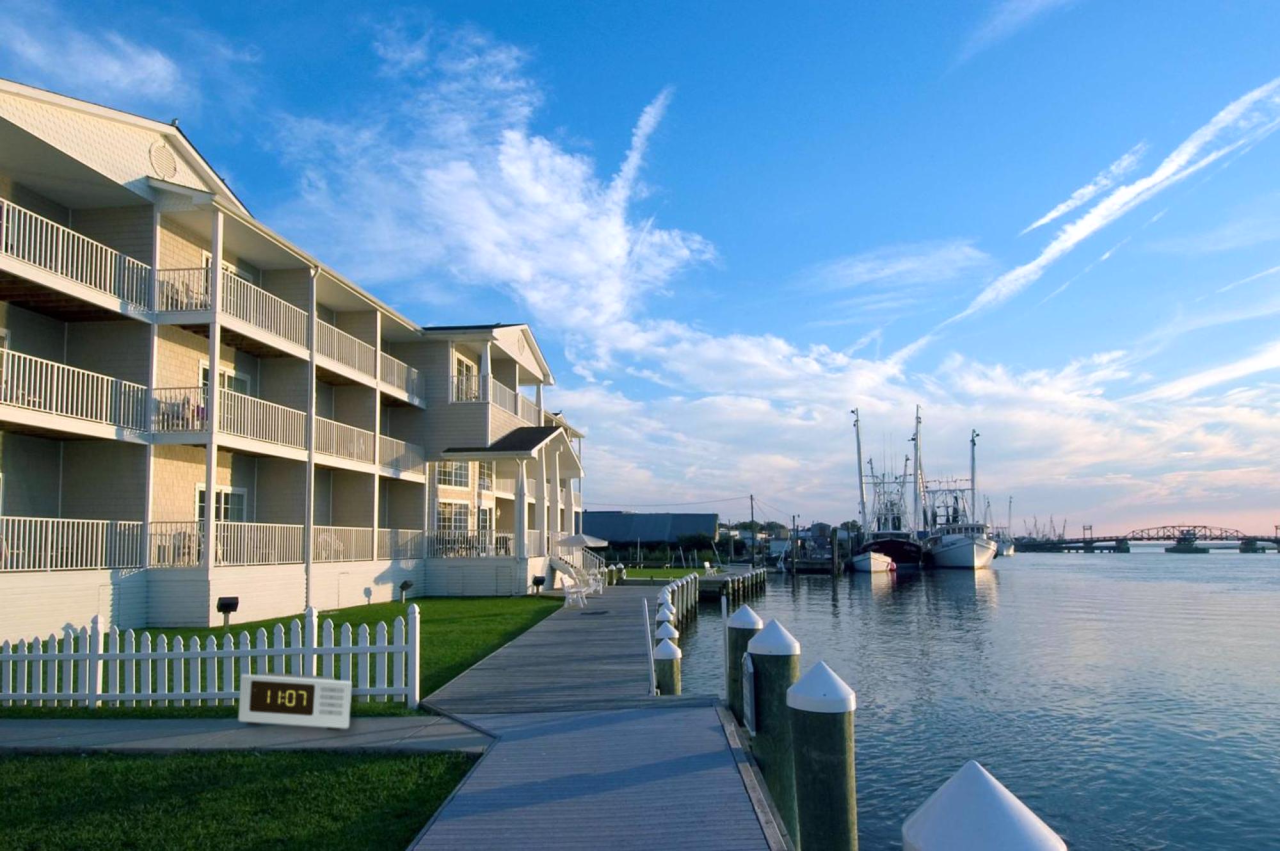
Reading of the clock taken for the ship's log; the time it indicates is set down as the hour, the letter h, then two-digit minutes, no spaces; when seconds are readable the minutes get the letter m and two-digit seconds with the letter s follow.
11h07
